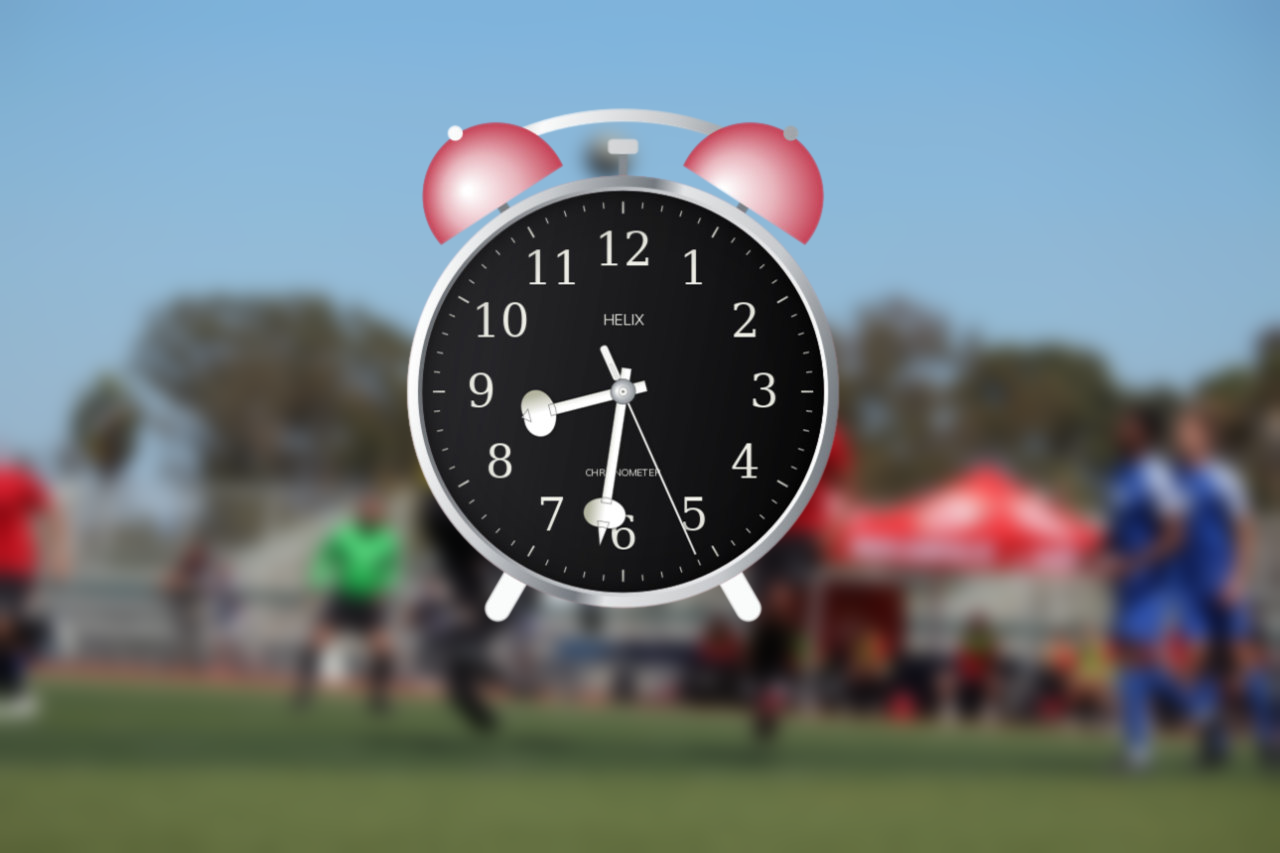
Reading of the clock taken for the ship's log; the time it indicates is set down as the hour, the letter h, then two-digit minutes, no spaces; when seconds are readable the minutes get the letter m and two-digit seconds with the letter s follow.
8h31m26s
